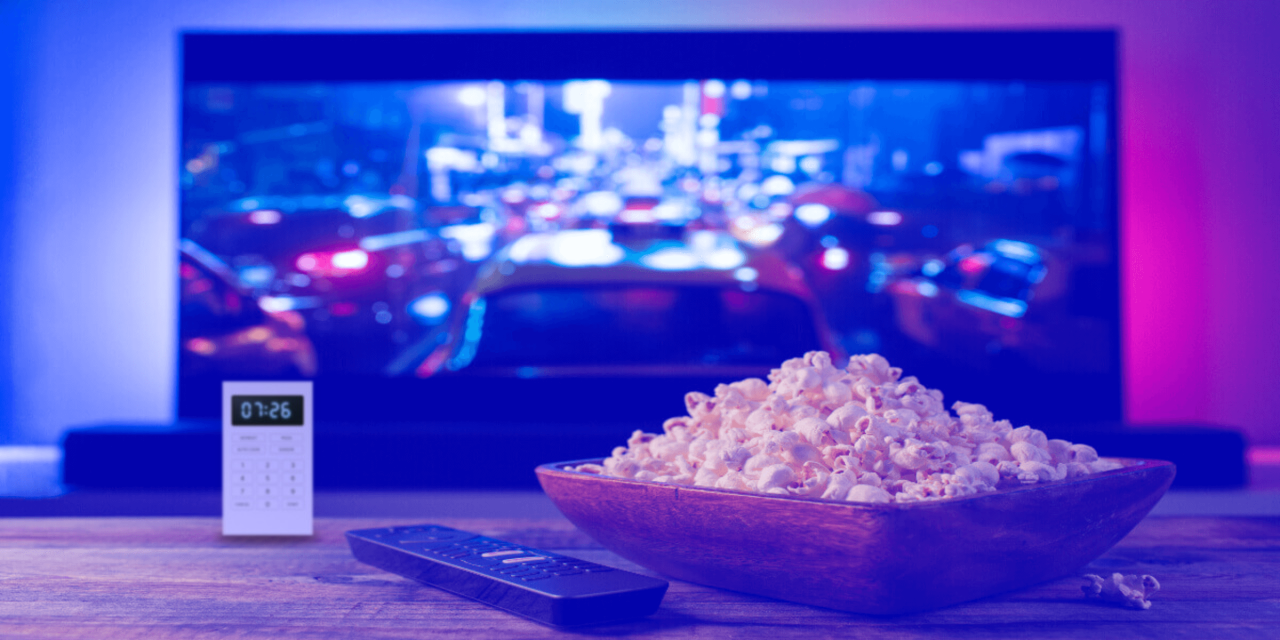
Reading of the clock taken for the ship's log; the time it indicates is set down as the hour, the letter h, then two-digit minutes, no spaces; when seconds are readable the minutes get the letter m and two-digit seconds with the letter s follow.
7h26
